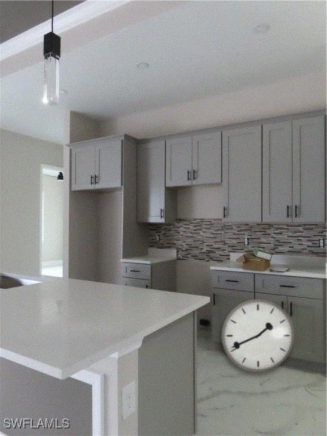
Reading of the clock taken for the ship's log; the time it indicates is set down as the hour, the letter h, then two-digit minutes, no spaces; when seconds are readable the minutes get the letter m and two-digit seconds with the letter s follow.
1h41
